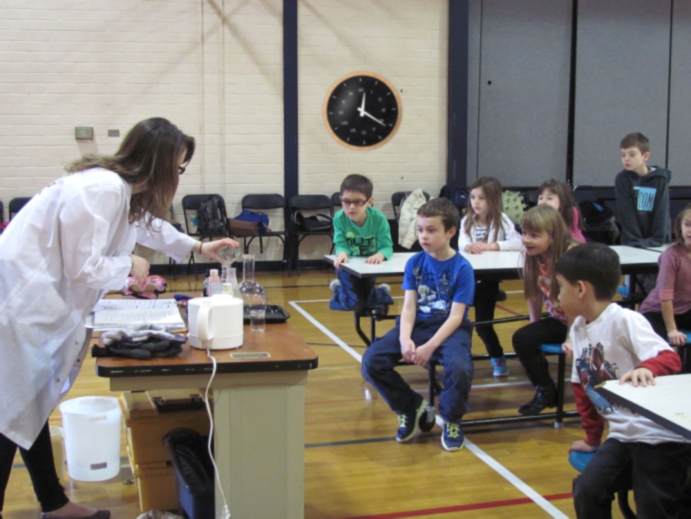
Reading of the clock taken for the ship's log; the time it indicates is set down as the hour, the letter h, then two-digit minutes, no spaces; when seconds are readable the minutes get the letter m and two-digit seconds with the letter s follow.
12h21
